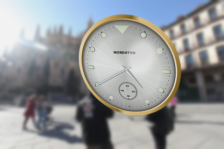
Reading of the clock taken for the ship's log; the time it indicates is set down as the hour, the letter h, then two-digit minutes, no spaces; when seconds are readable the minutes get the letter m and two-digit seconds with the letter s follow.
4h40
